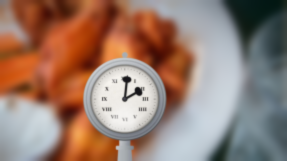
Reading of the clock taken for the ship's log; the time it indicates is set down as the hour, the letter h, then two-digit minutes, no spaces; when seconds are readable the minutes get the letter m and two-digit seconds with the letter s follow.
2h01
